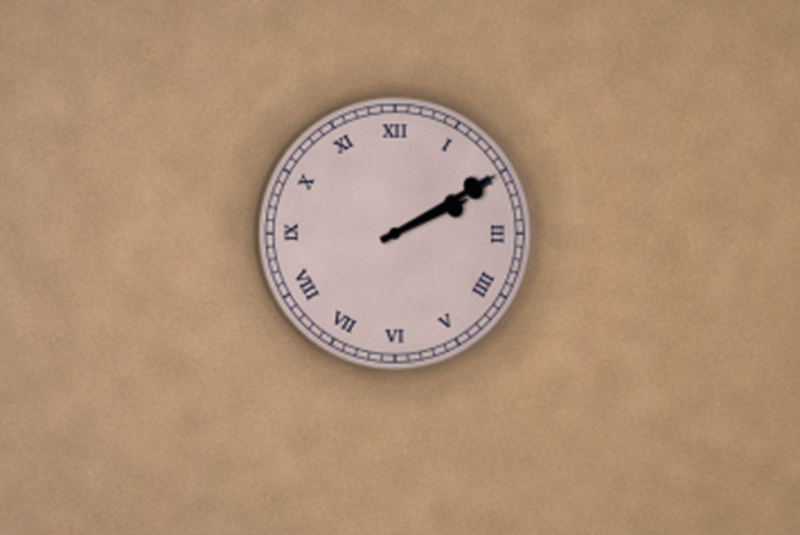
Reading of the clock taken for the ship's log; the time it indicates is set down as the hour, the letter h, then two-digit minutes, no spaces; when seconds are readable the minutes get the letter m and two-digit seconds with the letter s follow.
2h10
